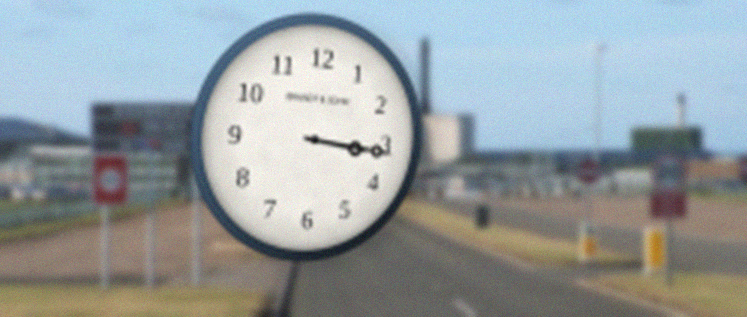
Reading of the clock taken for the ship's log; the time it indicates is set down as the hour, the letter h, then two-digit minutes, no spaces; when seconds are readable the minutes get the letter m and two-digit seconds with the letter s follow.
3h16
